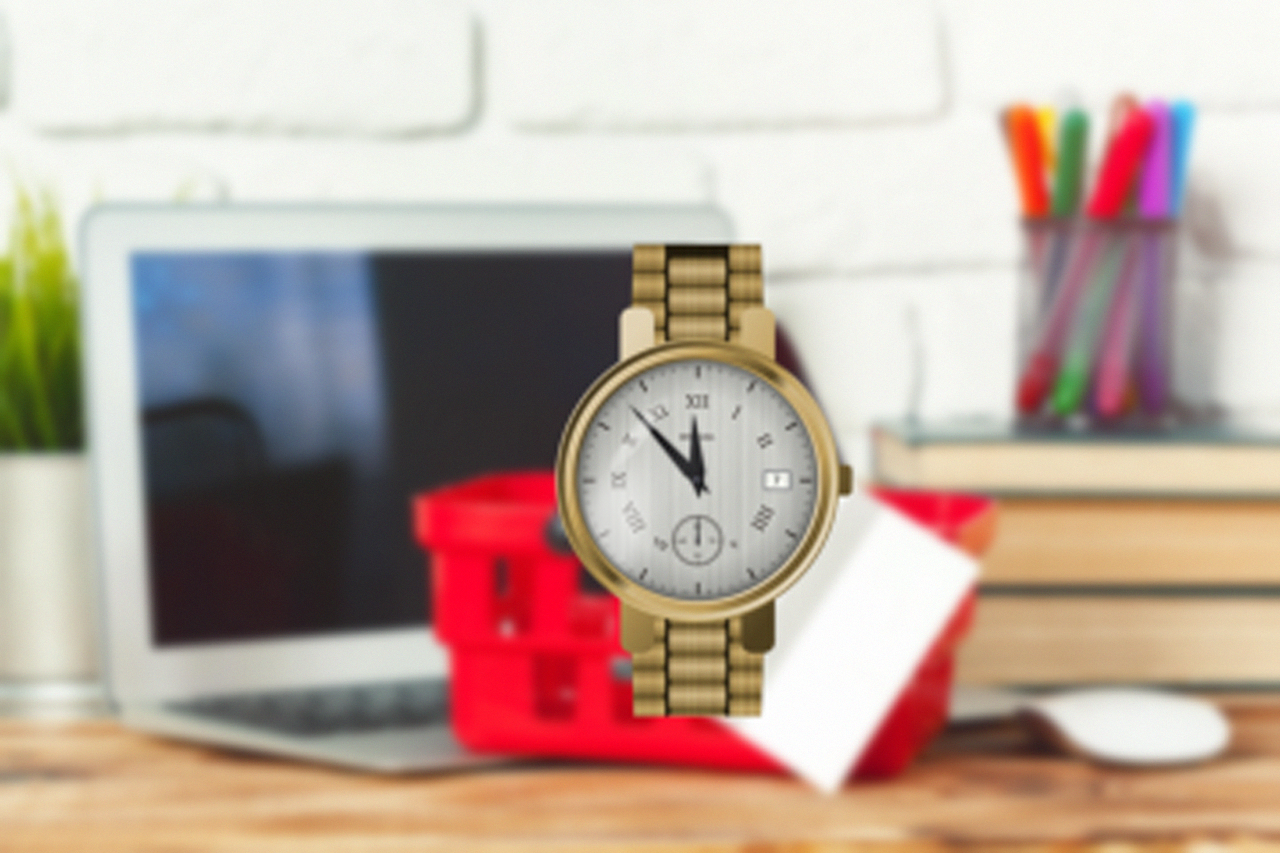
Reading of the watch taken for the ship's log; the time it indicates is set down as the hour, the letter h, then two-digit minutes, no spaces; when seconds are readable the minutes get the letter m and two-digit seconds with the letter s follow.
11h53
